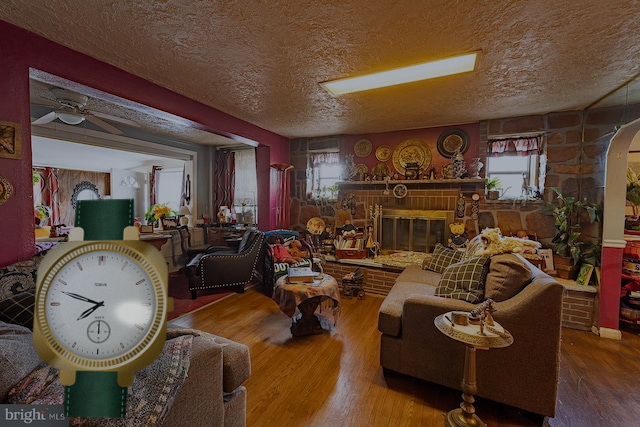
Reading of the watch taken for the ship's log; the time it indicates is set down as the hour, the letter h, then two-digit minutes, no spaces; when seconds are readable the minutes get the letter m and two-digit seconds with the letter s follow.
7h48
